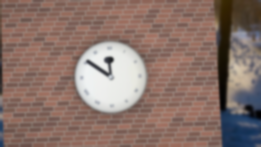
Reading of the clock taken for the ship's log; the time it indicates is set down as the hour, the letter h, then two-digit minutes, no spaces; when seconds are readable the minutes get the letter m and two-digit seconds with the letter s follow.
11h51
